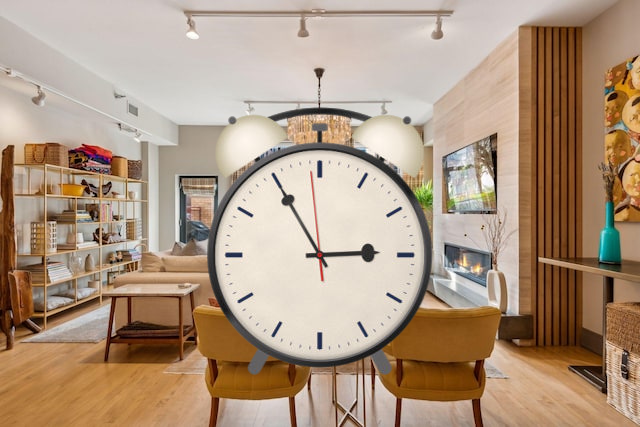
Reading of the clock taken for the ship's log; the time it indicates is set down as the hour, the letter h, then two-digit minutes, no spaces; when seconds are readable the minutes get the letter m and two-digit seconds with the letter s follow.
2h54m59s
